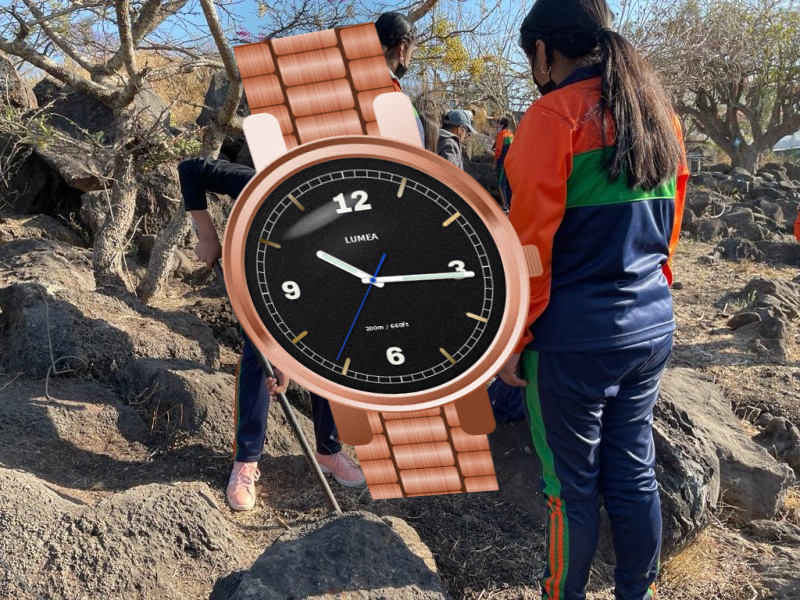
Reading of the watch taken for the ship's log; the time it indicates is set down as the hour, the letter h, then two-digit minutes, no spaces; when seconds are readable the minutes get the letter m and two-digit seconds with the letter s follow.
10h15m36s
